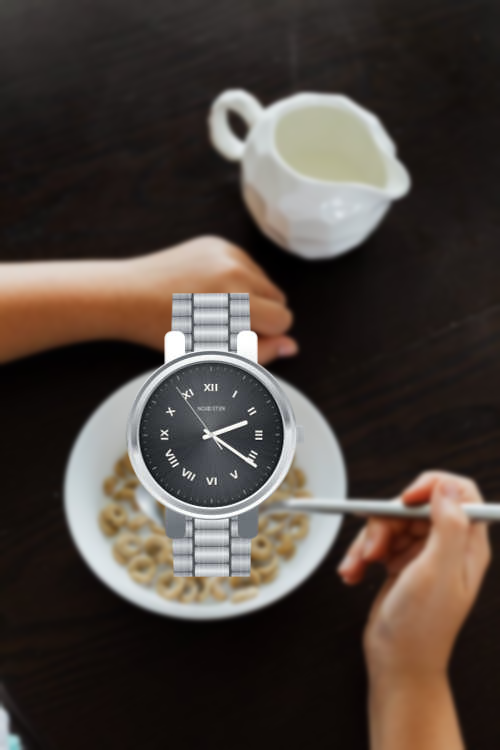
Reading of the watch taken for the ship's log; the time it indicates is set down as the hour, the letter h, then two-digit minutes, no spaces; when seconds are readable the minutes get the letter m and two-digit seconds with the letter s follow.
2h20m54s
